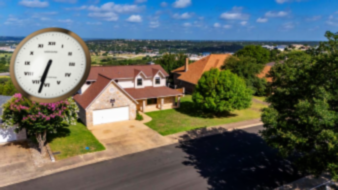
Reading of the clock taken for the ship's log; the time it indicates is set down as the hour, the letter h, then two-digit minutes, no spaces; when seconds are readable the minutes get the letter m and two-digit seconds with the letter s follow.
6h32
